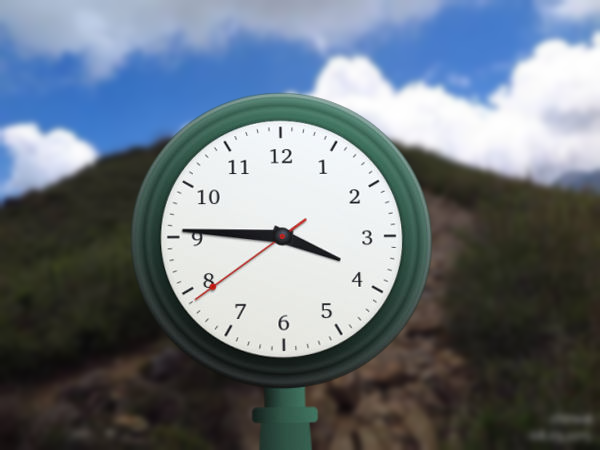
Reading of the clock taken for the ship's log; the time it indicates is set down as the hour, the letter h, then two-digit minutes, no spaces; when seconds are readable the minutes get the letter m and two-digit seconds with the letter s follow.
3h45m39s
